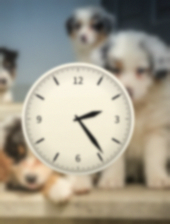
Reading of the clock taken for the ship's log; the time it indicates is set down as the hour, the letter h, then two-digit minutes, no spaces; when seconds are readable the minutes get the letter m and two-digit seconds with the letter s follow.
2h24
